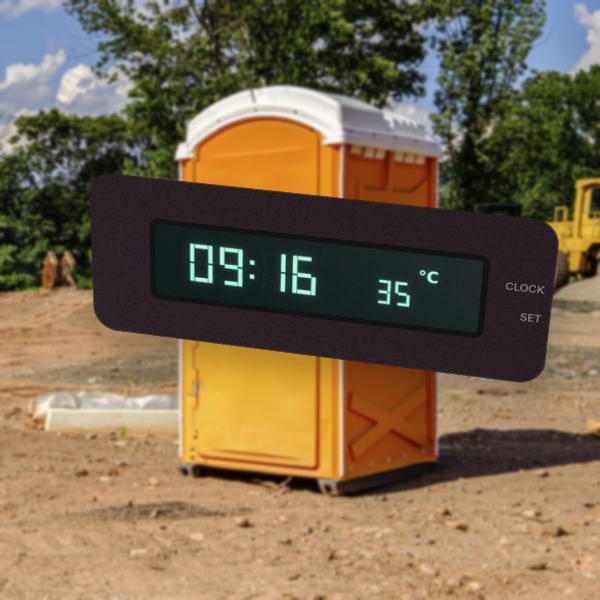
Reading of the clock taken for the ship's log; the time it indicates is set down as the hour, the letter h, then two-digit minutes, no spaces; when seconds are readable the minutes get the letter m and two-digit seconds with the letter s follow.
9h16
